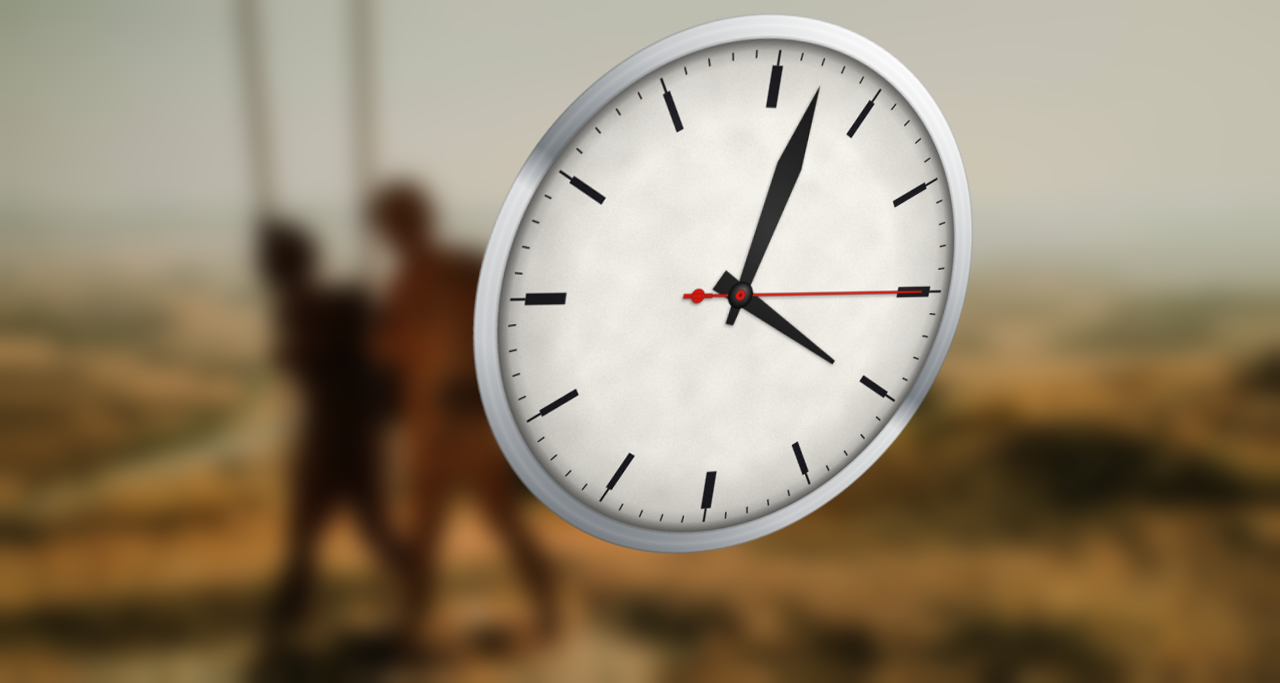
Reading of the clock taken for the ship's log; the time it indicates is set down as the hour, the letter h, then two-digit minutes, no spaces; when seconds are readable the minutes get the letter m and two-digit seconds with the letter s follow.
4h02m15s
